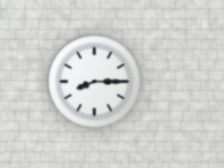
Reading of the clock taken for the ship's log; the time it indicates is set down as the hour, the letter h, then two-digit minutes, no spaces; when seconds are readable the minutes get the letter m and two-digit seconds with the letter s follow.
8h15
